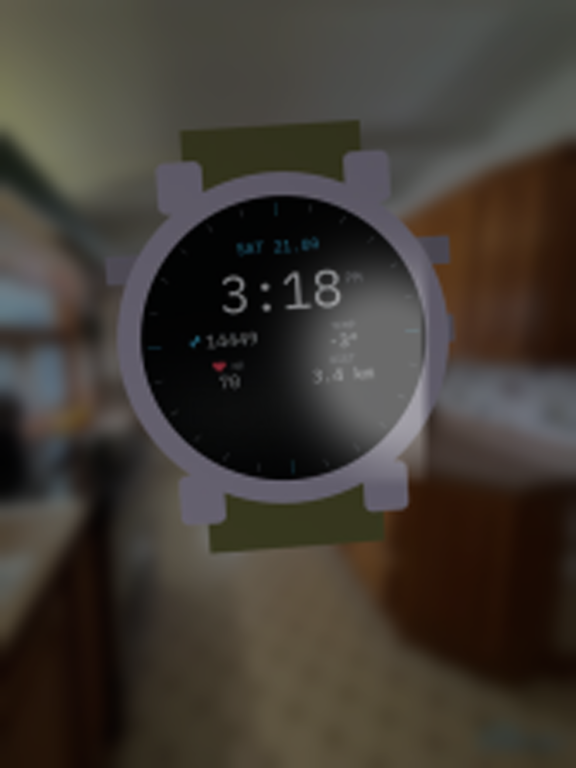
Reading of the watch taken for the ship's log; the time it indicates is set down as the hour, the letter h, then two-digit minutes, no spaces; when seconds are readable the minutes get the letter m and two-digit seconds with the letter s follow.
3h18
